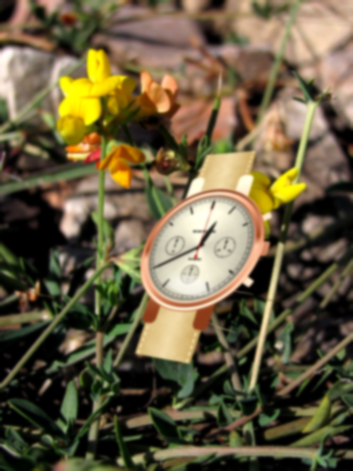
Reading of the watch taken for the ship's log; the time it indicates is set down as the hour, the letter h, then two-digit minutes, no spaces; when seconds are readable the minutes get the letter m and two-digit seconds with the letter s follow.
12h40
